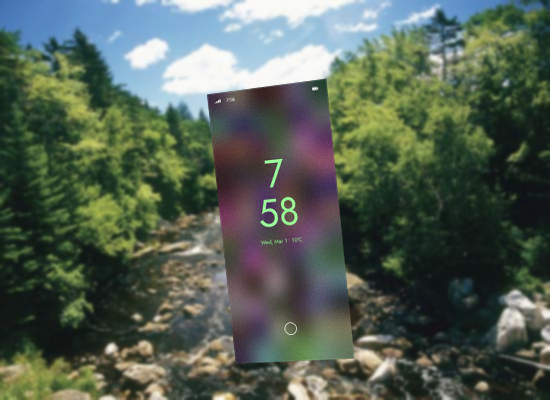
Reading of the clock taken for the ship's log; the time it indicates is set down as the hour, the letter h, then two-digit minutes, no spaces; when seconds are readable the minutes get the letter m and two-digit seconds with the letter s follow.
7h58
